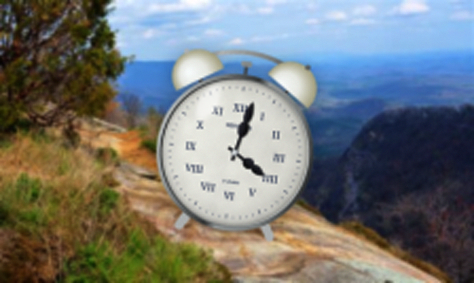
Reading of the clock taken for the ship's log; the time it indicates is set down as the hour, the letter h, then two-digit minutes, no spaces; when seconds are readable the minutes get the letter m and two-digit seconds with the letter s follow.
4h02
